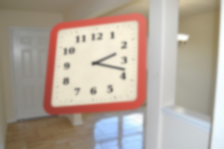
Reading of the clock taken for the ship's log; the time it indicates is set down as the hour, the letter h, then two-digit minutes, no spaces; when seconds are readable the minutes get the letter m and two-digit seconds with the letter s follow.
2h18
